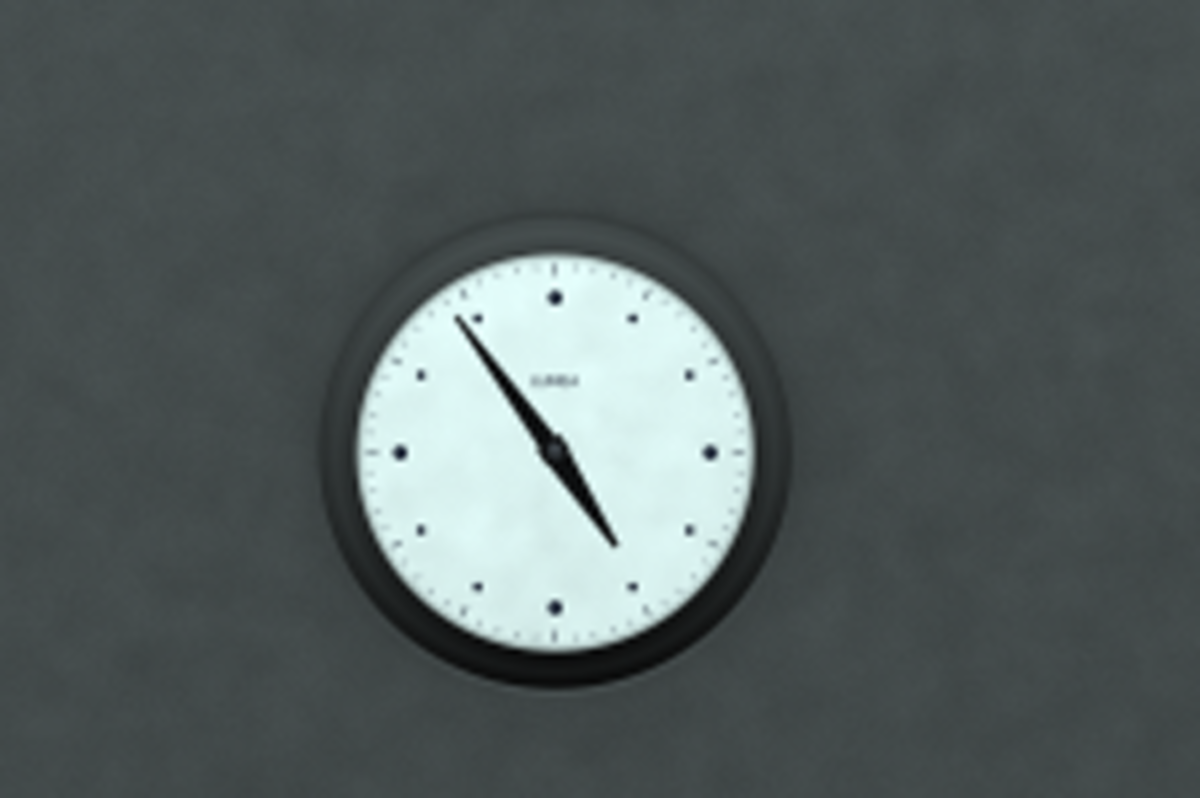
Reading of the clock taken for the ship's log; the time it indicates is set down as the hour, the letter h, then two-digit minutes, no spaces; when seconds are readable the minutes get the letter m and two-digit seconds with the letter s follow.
4h54
